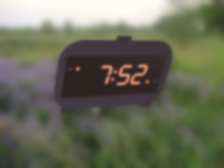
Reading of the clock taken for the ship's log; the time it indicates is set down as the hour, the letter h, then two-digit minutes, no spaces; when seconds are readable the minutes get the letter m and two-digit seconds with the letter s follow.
7h52
